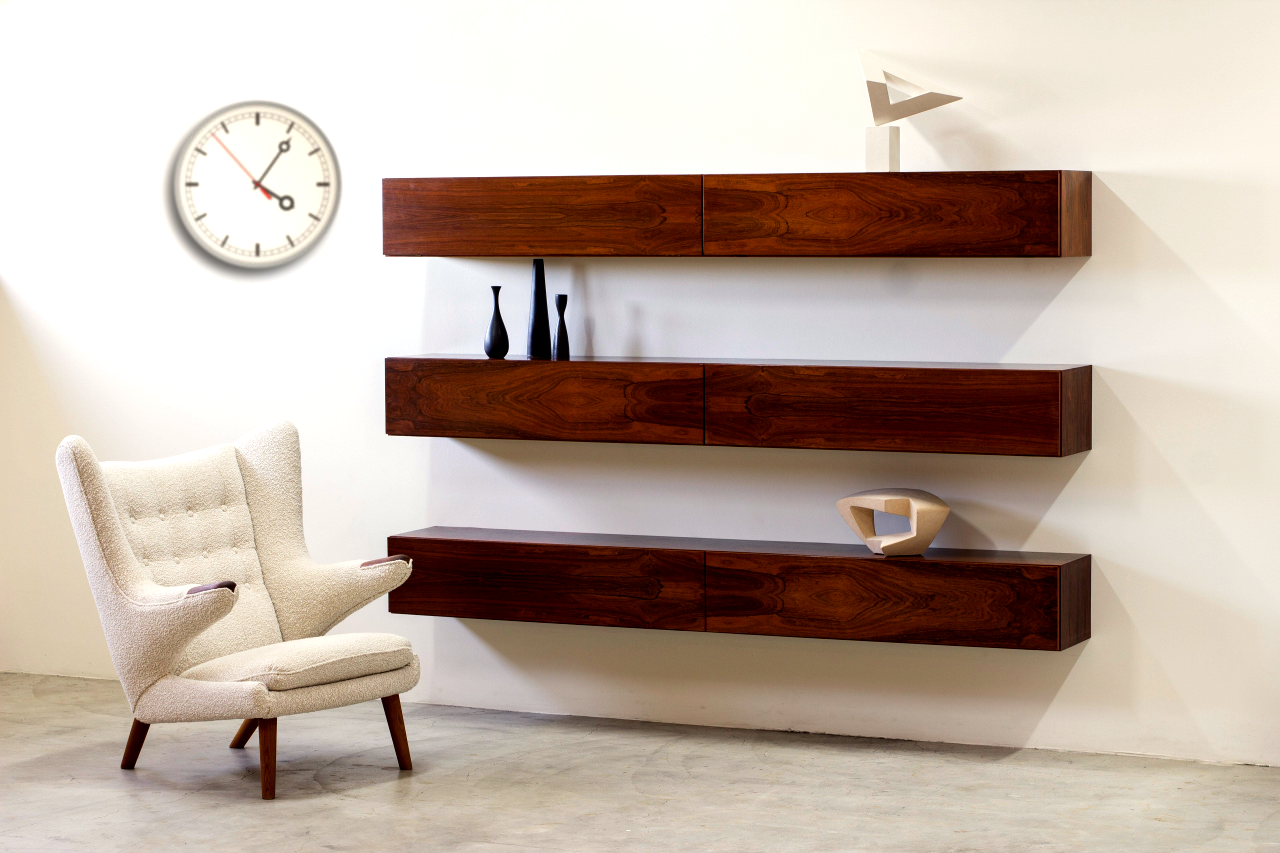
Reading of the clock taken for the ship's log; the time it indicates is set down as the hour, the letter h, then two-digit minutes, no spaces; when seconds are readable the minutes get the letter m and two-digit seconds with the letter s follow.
4h05m53s
